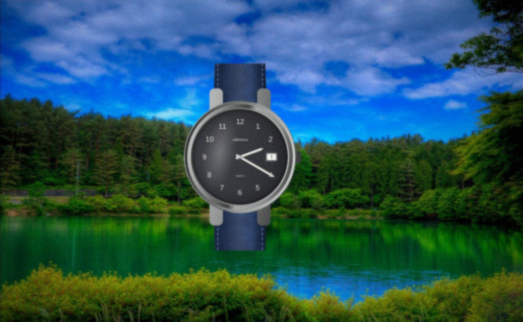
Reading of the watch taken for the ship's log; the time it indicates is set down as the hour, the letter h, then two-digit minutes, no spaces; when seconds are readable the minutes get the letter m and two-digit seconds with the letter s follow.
2h20
